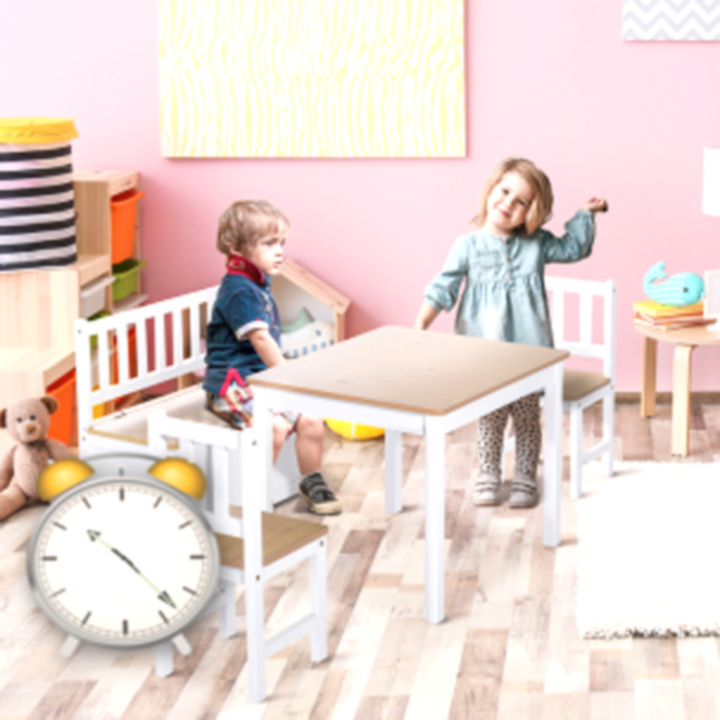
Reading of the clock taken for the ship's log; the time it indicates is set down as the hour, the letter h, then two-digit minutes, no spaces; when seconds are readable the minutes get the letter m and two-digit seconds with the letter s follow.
10h23
